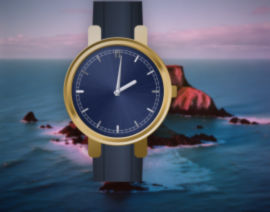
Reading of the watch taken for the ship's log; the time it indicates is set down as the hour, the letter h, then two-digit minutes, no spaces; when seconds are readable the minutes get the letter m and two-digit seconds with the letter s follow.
2h01
